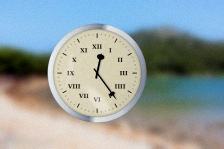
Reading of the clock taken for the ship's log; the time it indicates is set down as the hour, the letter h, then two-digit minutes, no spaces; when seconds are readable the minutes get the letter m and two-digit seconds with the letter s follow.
12h24
